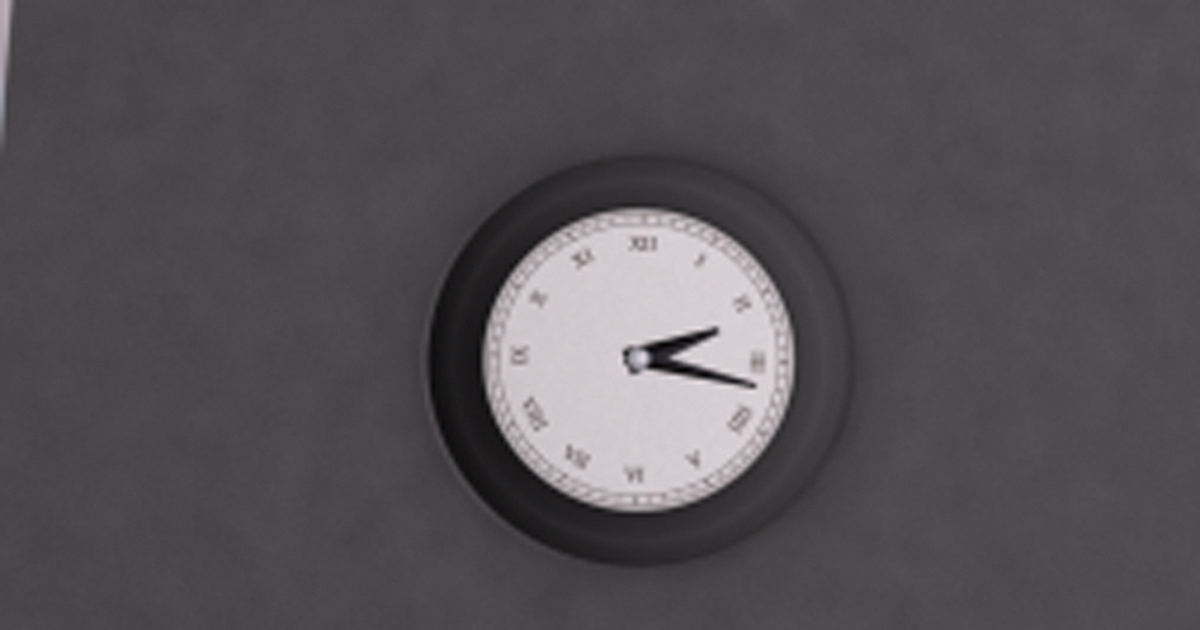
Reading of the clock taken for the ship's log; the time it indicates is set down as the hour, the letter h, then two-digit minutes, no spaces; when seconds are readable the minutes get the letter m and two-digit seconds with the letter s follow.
2h17
